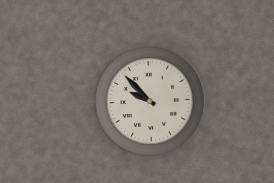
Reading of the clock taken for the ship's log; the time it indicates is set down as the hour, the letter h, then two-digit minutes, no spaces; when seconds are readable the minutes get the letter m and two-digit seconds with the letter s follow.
9h53
